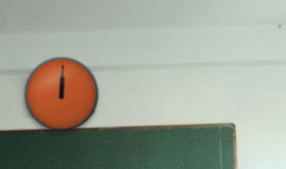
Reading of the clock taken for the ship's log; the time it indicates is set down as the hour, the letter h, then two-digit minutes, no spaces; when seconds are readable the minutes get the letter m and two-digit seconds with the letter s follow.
12h00
